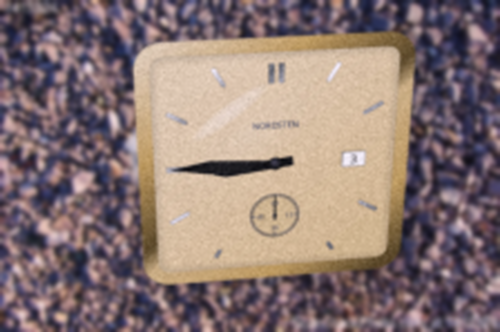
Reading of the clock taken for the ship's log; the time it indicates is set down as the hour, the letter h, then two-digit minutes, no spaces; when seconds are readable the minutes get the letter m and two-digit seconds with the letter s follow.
8h45
